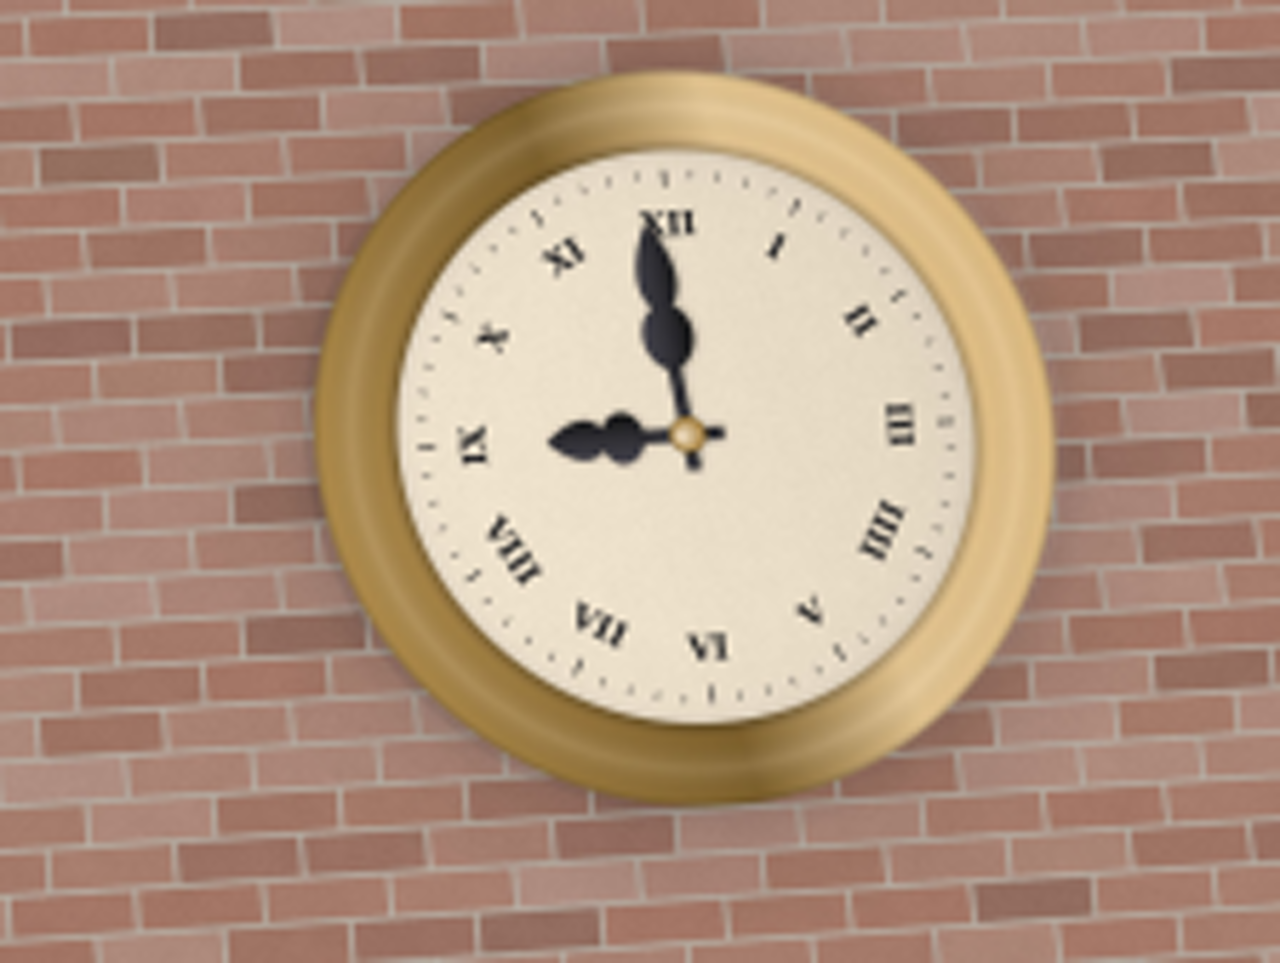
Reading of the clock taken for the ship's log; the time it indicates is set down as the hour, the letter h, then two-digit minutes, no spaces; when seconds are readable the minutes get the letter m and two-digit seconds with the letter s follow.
8h59
